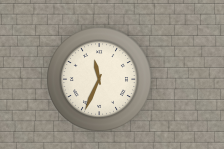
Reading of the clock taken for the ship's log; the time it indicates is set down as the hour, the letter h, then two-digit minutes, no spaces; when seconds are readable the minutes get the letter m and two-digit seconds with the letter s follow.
11h34
